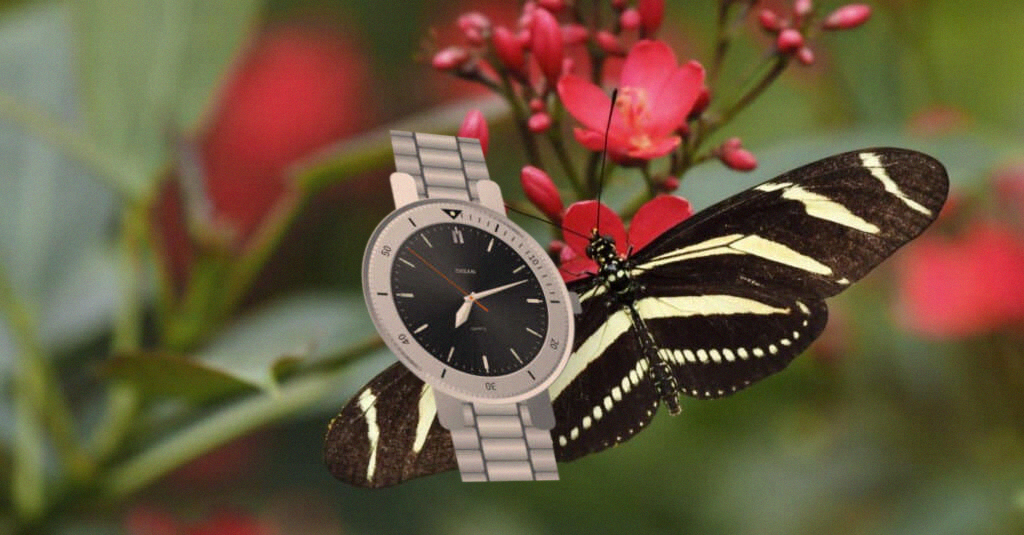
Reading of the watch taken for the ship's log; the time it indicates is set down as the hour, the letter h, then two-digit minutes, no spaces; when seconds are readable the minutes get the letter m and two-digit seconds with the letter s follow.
7h11m52s
